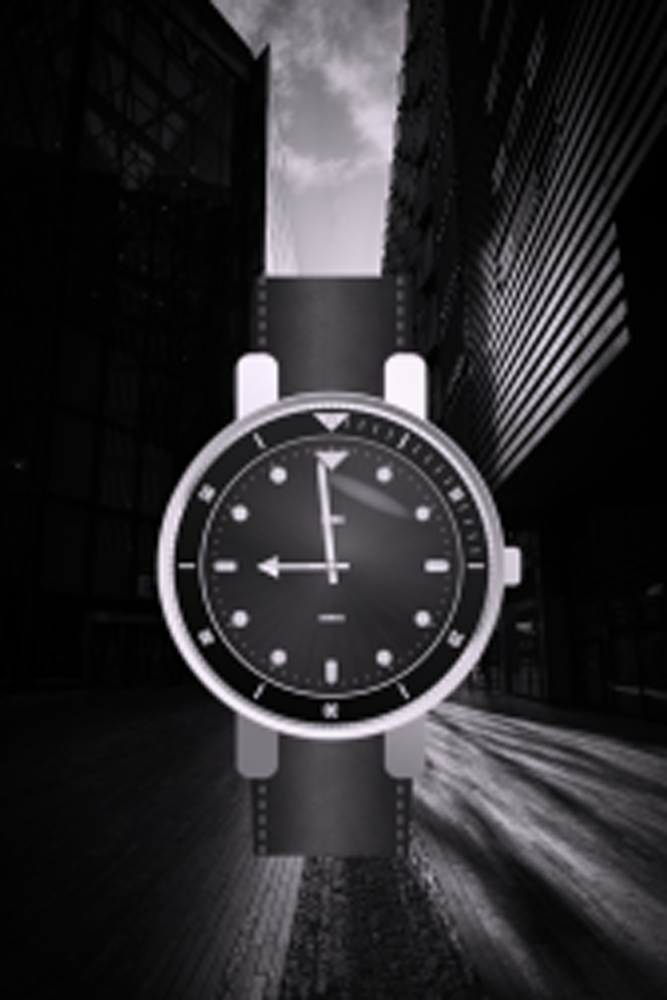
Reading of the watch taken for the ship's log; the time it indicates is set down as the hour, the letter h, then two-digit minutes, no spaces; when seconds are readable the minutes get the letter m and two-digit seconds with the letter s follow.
8h59
